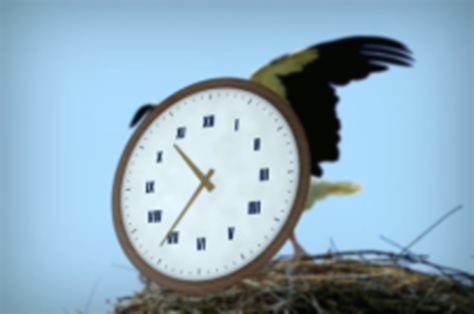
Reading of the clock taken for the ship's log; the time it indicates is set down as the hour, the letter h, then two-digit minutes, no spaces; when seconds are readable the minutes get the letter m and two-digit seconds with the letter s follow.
10h36
